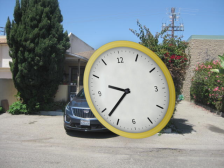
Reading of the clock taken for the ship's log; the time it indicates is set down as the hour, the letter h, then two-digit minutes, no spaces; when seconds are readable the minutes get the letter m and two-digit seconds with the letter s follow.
9h38
